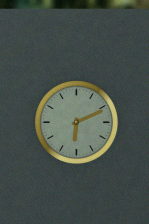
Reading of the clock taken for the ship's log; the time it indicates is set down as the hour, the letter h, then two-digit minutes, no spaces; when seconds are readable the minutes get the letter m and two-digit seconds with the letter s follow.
6h11
